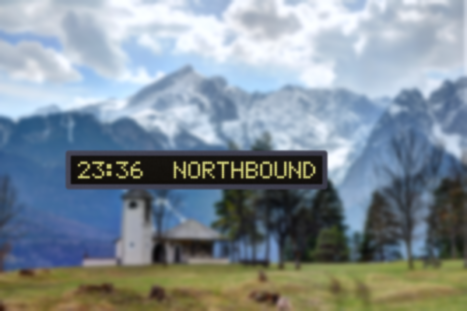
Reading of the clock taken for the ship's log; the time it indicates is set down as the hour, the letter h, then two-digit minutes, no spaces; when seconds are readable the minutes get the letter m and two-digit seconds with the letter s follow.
23h36
